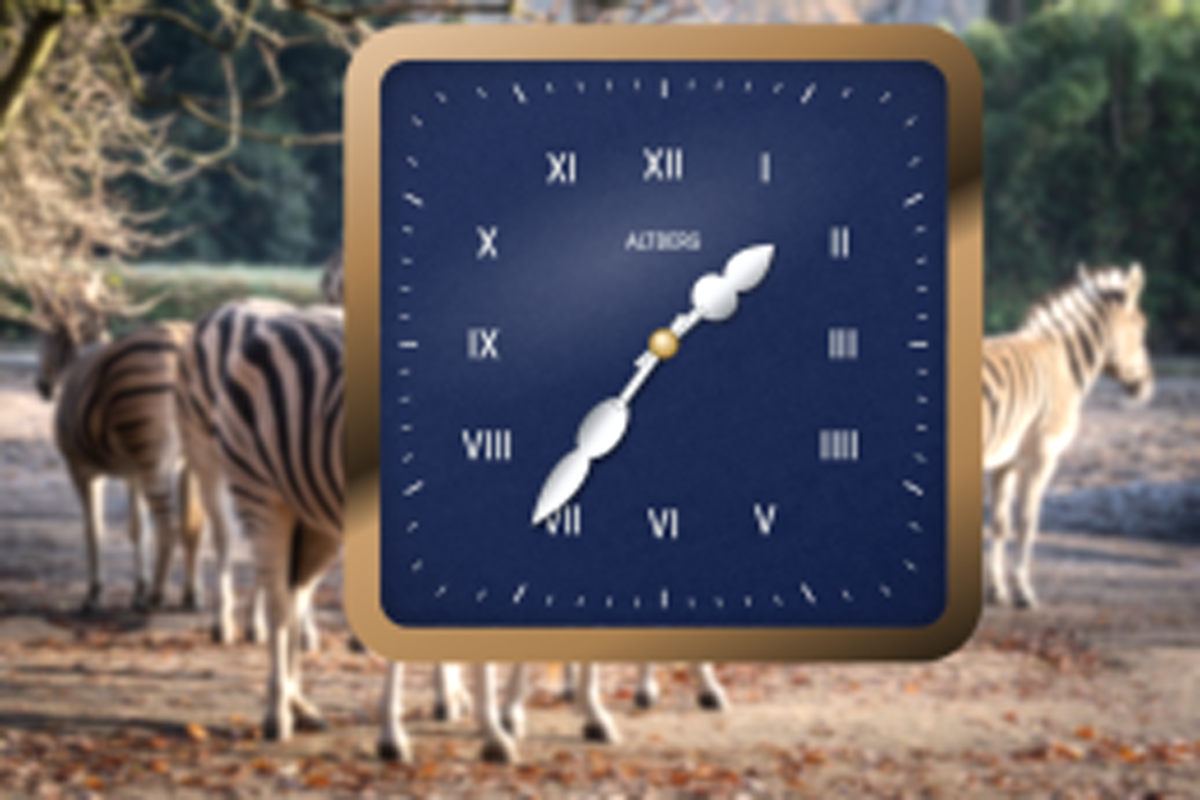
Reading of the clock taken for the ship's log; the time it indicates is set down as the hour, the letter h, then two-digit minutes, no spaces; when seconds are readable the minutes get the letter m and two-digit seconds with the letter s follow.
1h36
